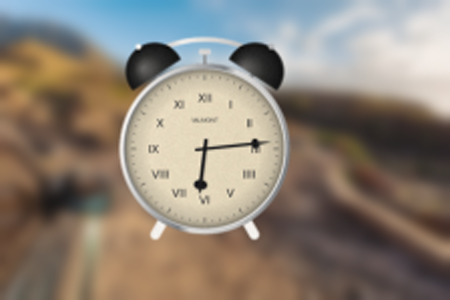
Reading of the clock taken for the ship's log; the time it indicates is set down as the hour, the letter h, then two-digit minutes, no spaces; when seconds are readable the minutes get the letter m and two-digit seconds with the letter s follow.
6h14
